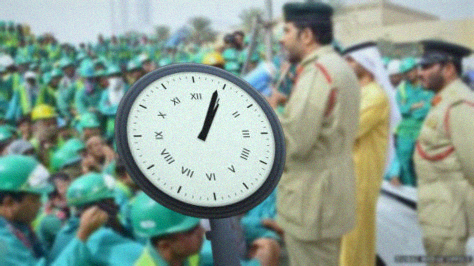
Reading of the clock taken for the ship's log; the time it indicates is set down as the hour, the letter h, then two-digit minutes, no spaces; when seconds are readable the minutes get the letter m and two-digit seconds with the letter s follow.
1h04
